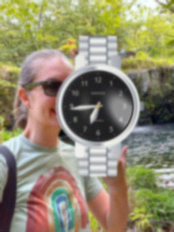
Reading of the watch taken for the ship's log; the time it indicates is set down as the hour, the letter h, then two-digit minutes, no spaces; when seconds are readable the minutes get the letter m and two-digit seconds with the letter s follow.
6h44
